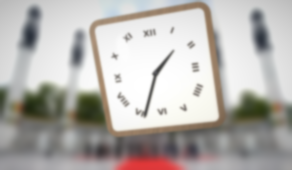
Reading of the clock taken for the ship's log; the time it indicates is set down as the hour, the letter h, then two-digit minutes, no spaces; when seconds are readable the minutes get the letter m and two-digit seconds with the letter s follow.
1h34
